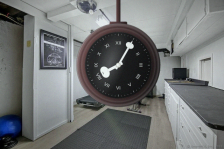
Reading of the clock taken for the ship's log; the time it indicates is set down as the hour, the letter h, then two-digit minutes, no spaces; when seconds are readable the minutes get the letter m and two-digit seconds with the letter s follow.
8h05
